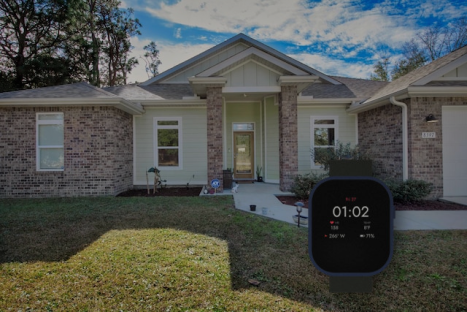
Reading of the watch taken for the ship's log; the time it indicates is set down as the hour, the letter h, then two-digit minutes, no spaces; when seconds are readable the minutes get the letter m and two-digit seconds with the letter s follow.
1h02
